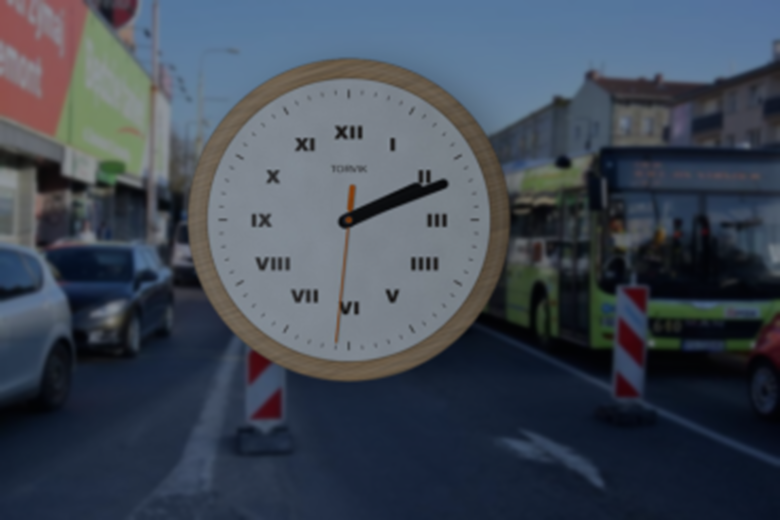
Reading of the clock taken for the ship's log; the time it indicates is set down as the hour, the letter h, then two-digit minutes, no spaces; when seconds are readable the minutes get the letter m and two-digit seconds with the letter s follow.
2h11m31s
